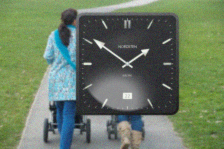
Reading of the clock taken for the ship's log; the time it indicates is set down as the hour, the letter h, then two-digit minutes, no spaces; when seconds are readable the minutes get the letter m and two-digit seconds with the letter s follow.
1h51
